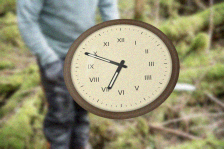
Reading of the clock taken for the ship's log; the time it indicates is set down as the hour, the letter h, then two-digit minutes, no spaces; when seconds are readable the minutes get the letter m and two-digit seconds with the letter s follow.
6h49
